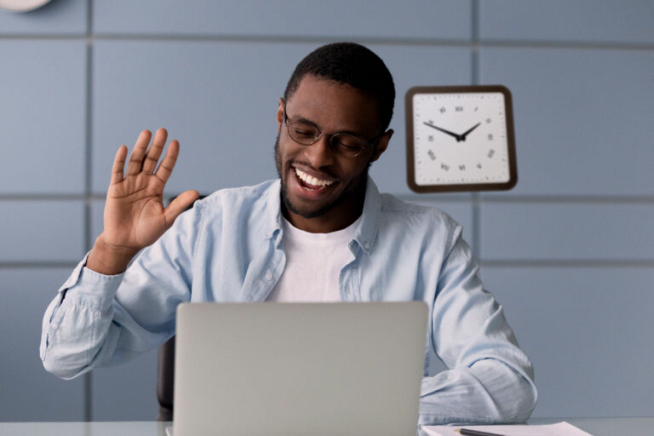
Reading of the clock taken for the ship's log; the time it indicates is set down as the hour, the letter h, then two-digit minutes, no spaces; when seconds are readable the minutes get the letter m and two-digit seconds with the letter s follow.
1h49
